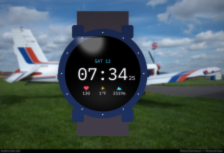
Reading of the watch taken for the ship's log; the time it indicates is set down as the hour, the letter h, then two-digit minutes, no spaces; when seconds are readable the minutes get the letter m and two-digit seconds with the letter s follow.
7h34
